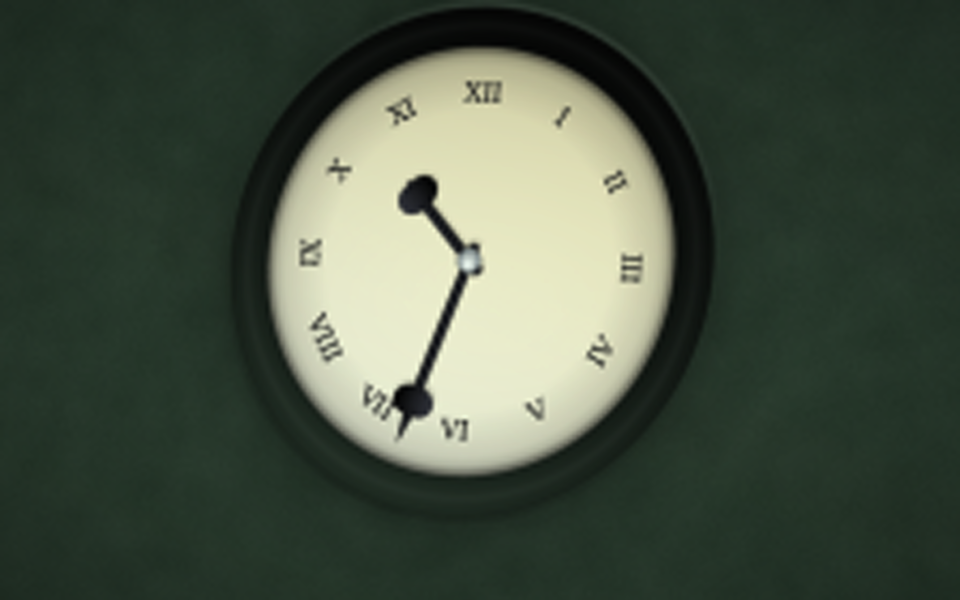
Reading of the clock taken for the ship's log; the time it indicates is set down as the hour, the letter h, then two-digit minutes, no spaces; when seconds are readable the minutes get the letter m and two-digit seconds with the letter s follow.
10h33
